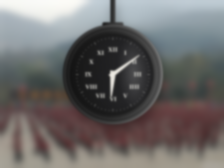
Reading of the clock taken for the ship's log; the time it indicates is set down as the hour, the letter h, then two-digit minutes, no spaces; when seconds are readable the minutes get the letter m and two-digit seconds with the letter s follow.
6h09
